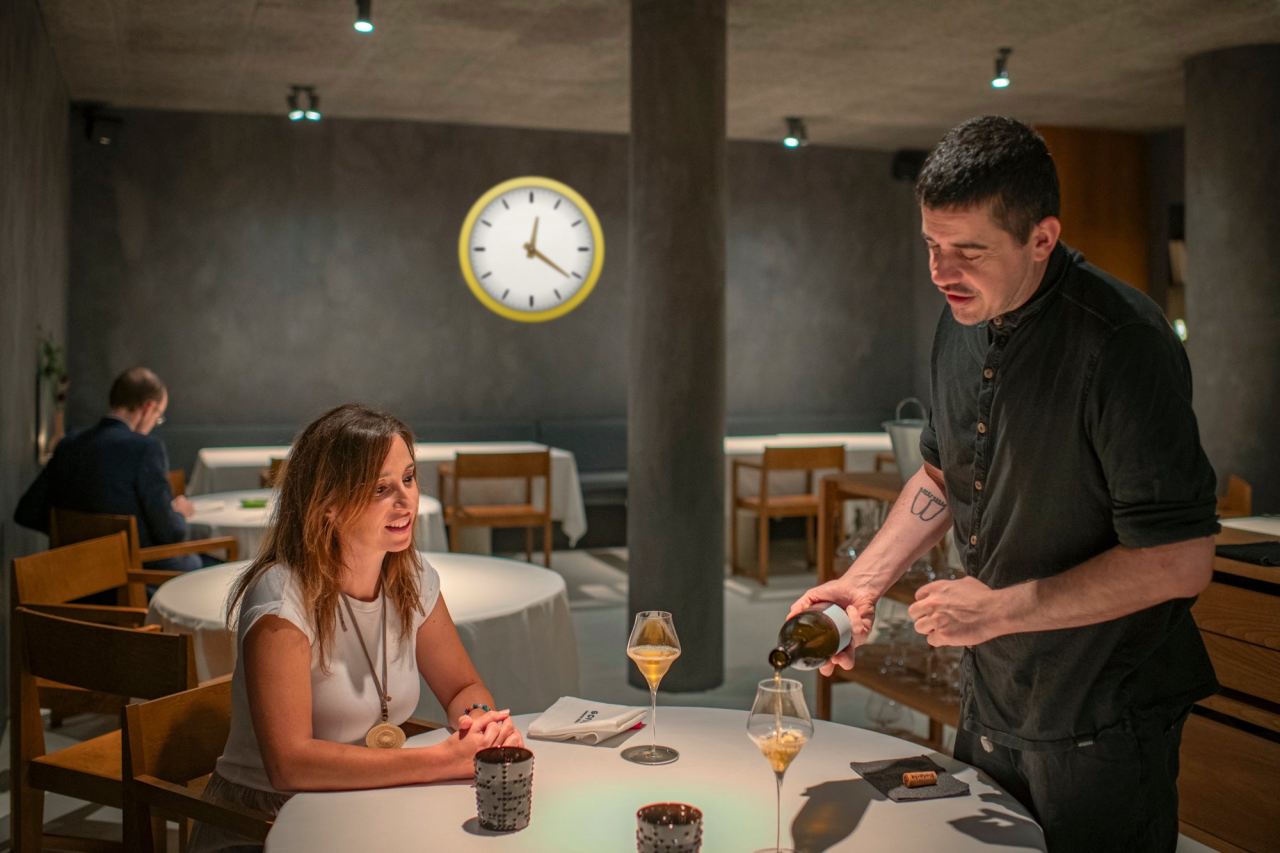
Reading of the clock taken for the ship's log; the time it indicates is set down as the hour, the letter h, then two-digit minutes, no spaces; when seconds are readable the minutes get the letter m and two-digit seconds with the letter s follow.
12h21
